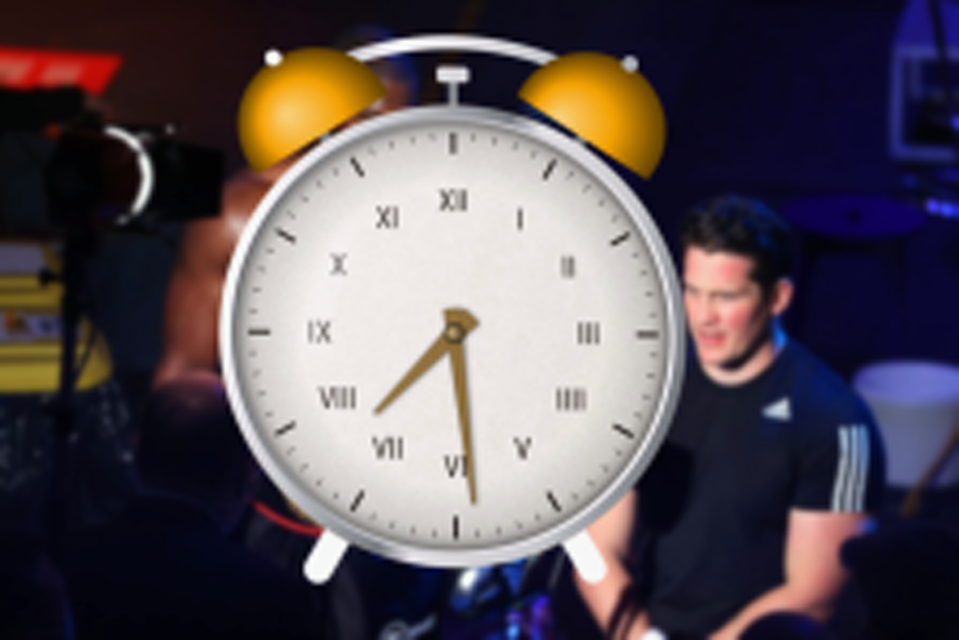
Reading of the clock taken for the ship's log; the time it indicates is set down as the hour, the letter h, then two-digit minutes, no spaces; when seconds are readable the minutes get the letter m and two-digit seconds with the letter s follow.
7h29
